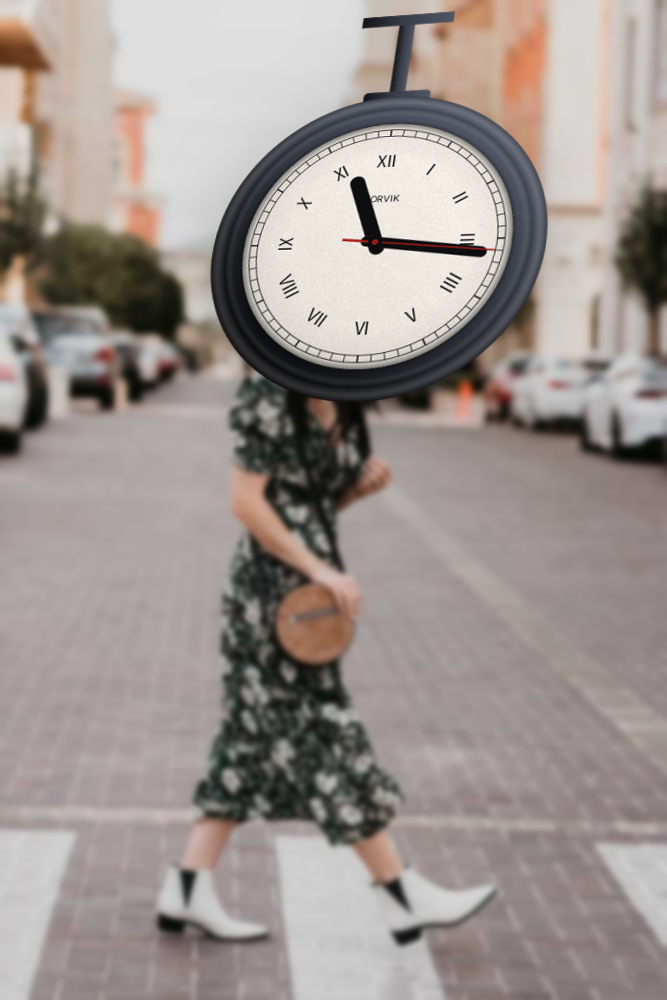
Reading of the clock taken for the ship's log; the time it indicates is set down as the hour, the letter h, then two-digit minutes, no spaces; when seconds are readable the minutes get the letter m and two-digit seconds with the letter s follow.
11h16m16s
